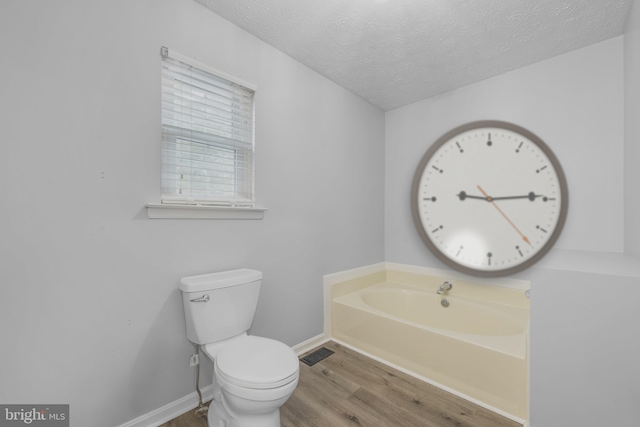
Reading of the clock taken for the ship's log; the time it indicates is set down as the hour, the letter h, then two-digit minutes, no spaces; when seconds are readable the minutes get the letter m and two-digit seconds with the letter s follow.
9h14m23s
